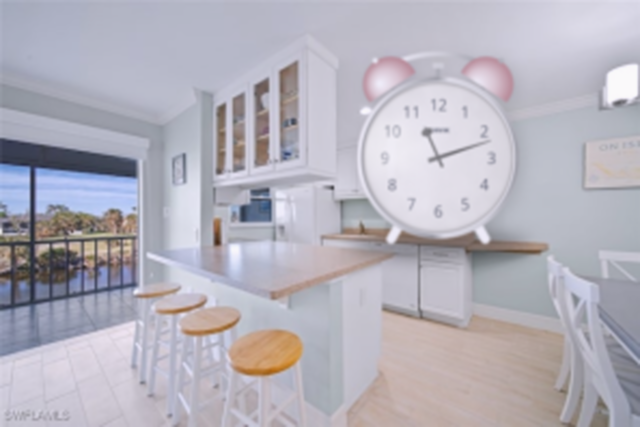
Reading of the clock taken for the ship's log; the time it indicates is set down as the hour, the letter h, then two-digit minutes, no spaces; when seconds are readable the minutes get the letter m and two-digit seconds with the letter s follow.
11h12
